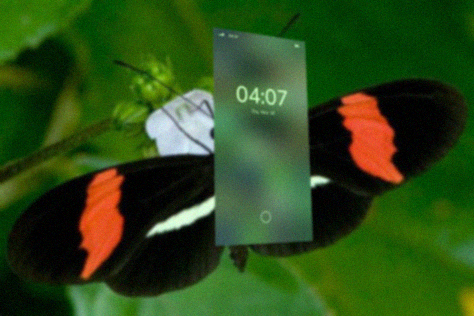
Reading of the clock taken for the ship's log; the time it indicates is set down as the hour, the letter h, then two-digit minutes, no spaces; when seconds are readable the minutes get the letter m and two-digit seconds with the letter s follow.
4h07
